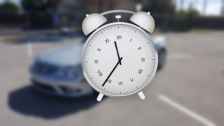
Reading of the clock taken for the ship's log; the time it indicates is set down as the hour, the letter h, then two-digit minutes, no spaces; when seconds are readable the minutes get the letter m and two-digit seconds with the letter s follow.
11h36
